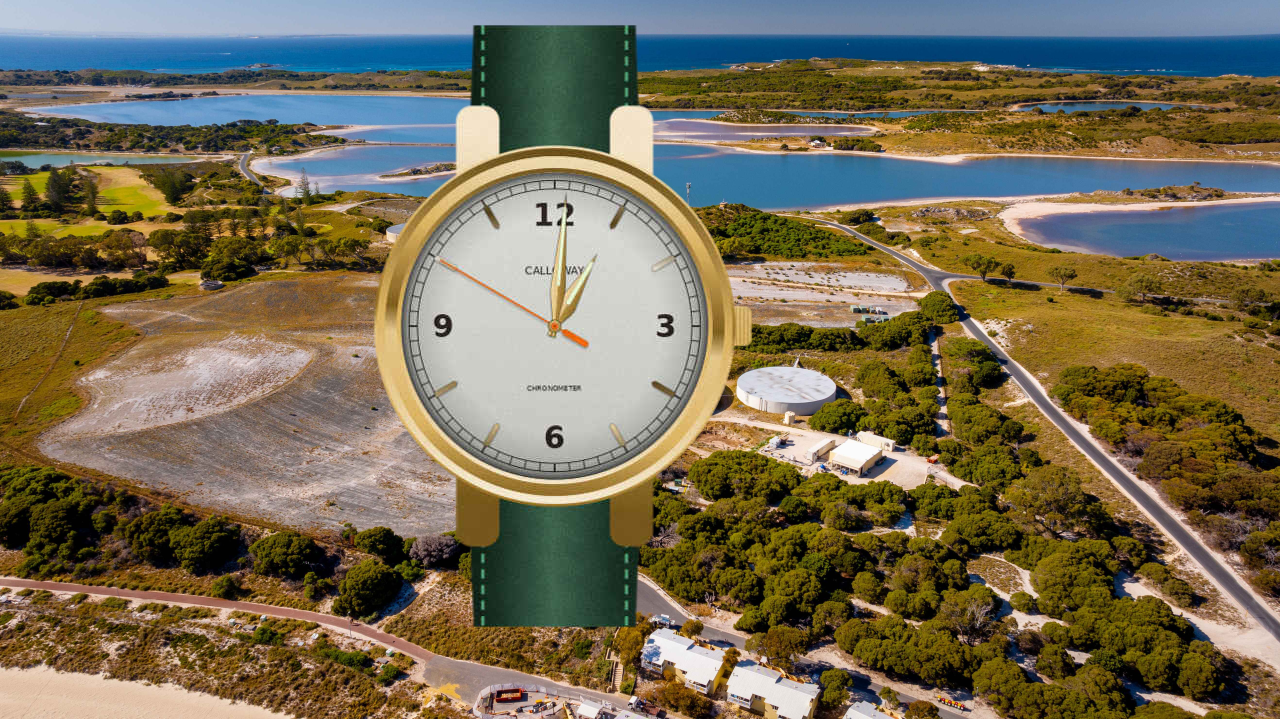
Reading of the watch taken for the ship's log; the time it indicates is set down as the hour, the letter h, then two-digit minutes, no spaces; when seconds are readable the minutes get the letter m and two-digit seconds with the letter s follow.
1h00m50s
